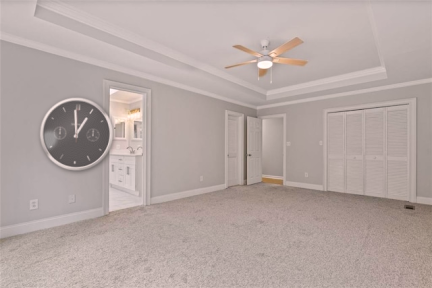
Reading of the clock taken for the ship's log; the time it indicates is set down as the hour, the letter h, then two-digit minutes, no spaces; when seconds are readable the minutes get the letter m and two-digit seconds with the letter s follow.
12h59
